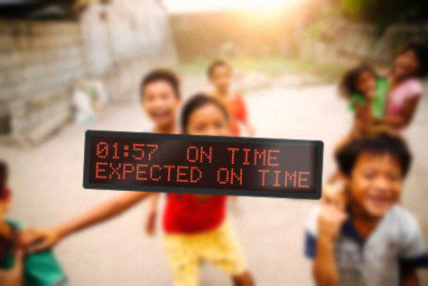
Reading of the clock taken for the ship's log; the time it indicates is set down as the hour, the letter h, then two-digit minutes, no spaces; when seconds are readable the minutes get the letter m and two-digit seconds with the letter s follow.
1h57
